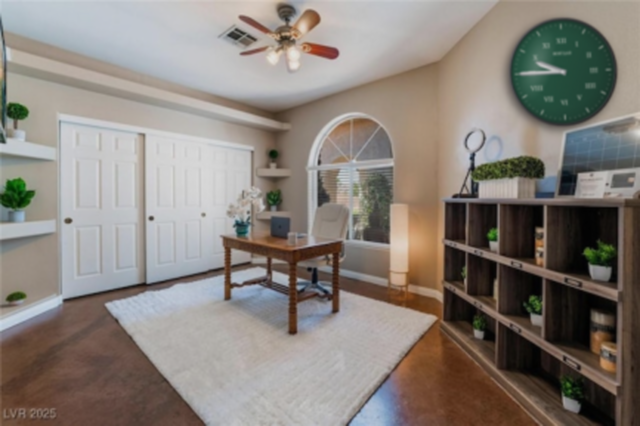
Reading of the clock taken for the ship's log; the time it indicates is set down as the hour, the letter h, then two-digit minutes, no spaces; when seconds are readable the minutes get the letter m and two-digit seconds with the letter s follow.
9h45
